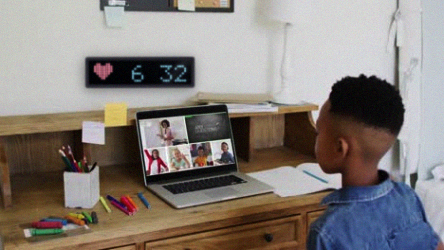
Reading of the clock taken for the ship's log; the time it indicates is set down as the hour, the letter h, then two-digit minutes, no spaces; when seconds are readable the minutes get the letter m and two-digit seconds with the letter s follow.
6h32
